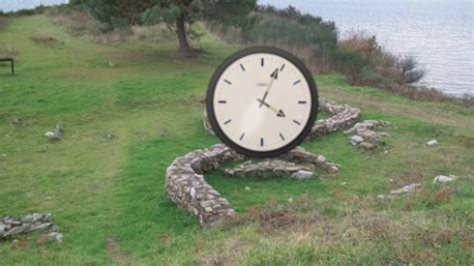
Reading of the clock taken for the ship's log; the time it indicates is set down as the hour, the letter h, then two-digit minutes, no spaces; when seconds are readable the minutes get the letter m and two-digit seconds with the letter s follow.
4h04
